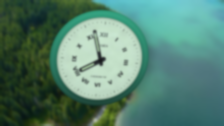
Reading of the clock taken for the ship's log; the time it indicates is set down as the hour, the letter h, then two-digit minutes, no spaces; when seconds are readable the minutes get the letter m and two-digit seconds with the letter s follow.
7h57
